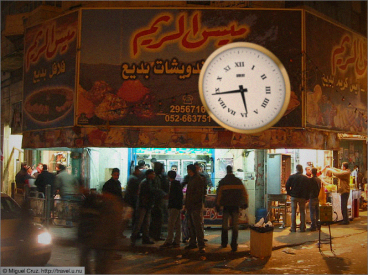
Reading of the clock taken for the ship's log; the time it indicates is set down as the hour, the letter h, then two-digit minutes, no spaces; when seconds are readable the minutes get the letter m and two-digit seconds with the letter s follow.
5h44
